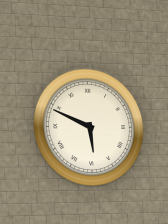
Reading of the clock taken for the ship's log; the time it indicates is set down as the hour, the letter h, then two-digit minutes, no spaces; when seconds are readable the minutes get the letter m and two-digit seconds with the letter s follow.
5h49
